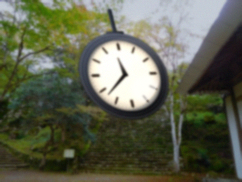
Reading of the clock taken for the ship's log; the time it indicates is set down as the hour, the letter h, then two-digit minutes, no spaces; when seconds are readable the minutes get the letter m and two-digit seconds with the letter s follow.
11h38
